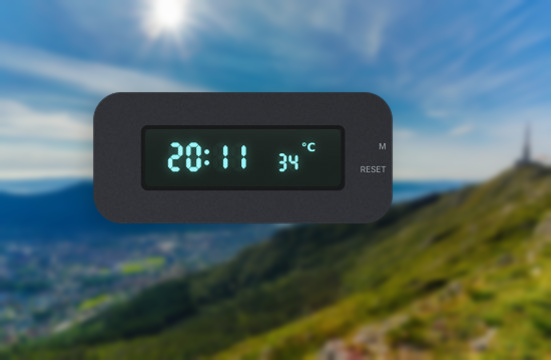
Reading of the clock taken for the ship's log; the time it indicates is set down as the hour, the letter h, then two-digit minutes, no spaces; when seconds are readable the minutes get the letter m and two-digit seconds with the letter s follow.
20h11
